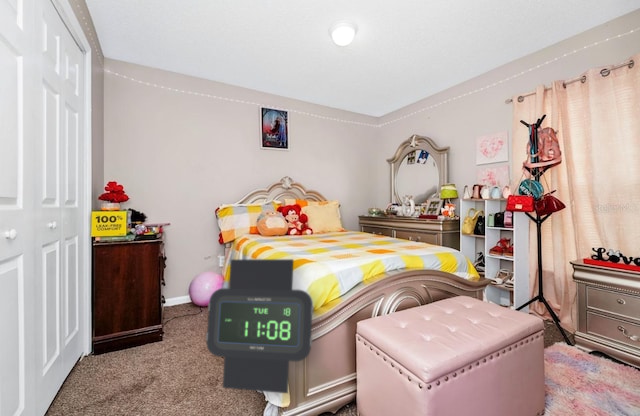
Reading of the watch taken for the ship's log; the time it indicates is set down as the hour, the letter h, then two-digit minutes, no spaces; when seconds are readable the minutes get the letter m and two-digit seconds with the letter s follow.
11h08
